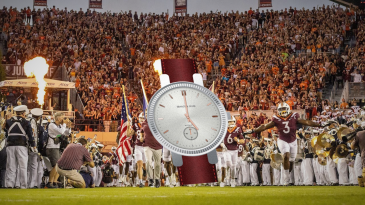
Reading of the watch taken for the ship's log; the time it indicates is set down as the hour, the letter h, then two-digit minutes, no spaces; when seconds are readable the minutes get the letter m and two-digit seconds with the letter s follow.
5h00
